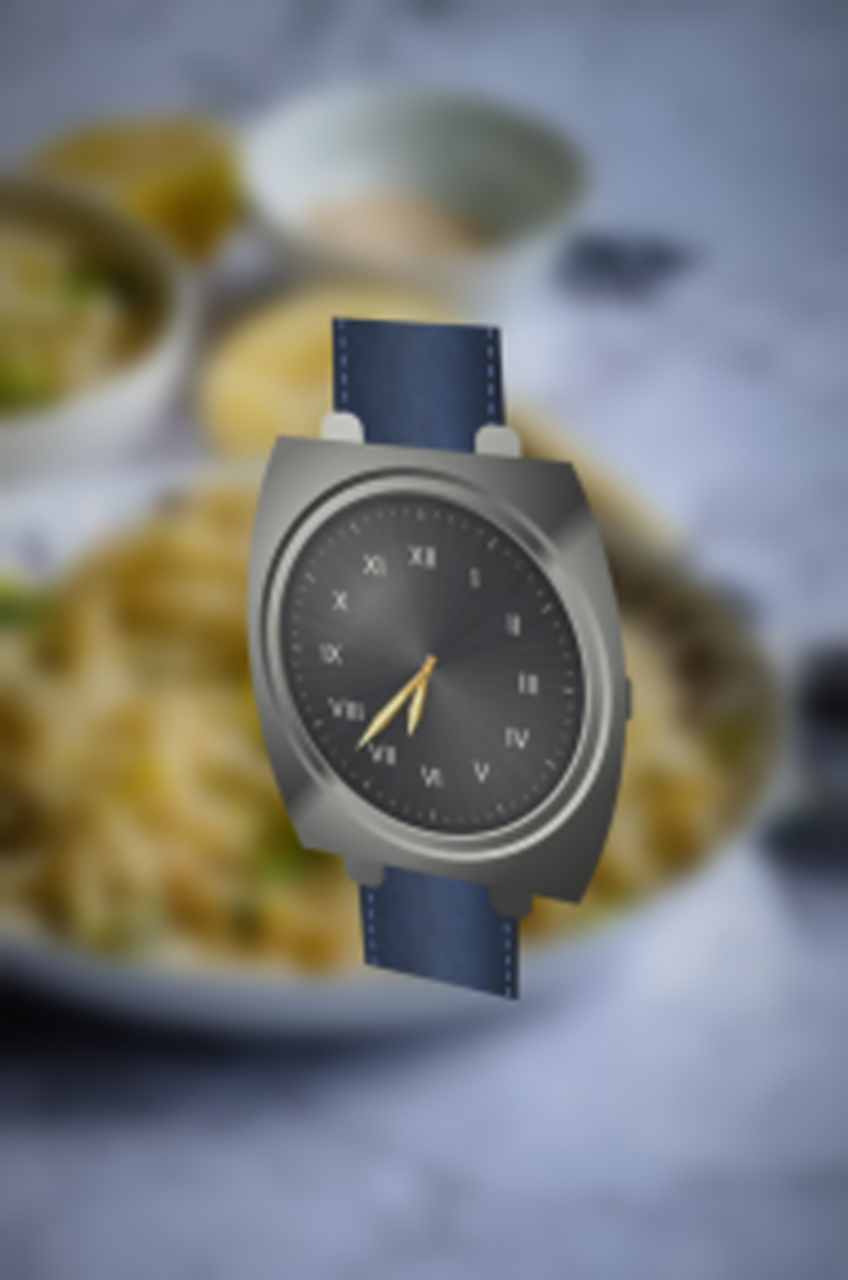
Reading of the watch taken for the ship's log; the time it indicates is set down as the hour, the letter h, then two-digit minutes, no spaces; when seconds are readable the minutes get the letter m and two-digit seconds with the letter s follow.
6h37
